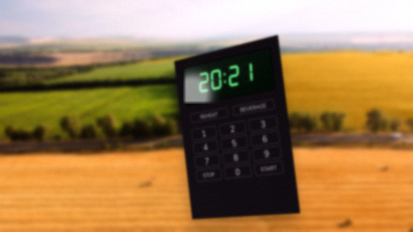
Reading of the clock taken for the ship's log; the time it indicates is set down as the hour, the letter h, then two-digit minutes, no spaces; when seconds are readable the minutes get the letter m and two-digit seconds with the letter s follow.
20h21
